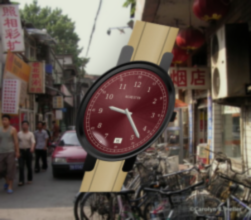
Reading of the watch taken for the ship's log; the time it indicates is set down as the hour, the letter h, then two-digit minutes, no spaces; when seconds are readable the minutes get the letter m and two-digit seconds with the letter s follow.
9h23
